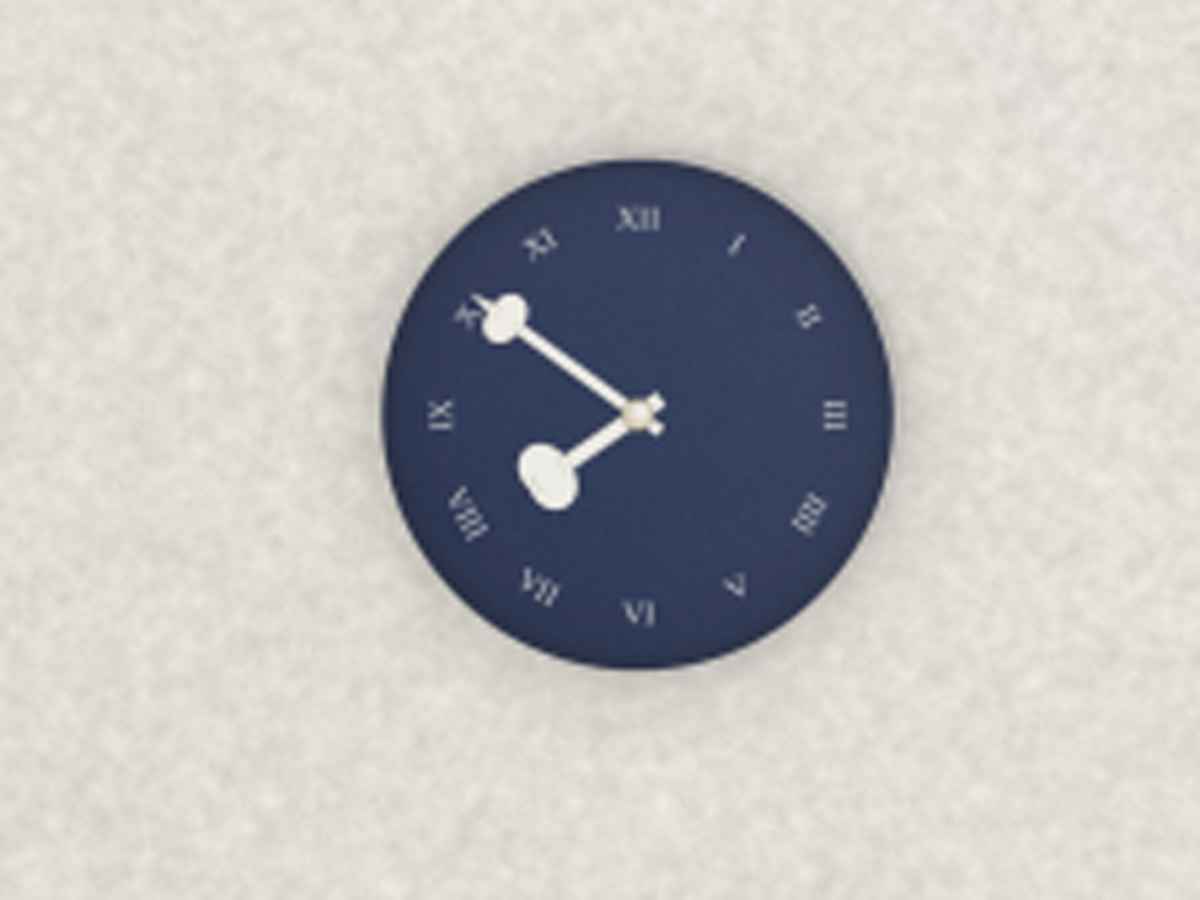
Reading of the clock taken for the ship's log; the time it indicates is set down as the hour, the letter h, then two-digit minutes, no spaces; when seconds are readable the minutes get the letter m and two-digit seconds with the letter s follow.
7h51
